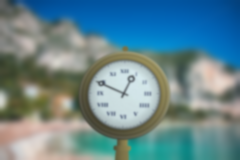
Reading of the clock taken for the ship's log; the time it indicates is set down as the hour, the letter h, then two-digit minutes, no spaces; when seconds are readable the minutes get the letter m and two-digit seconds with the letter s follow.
12h49
